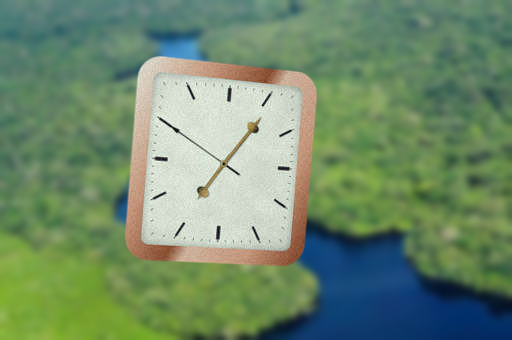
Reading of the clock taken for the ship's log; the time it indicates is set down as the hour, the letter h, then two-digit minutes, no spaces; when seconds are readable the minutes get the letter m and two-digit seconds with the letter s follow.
7h05m50s
